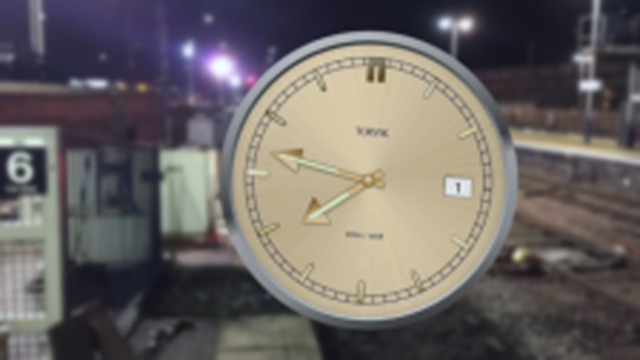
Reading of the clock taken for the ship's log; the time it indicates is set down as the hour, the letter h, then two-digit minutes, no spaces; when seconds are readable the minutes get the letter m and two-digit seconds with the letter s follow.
7h47
